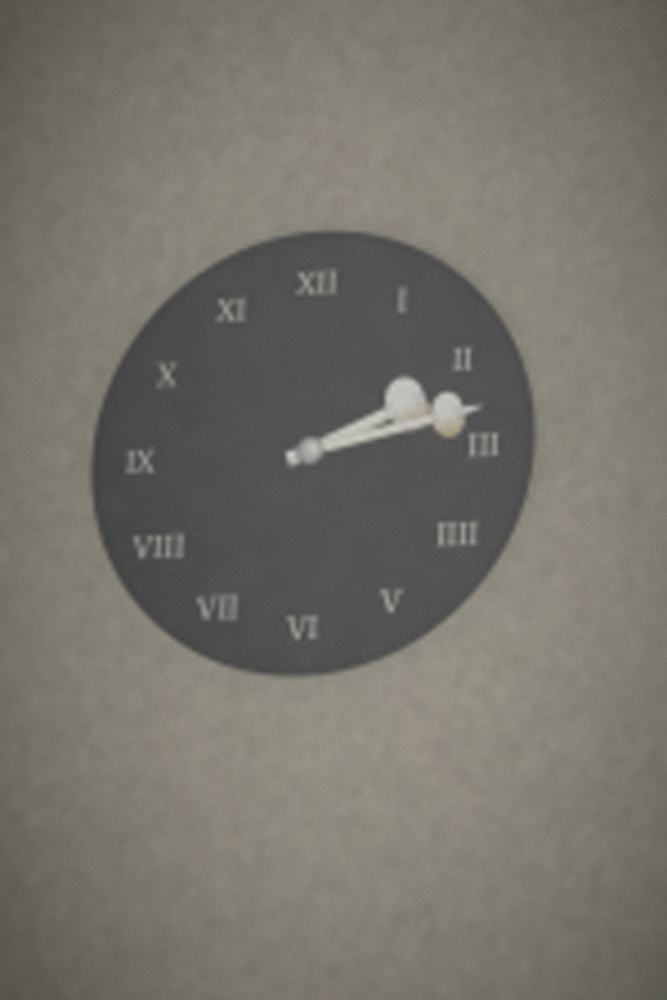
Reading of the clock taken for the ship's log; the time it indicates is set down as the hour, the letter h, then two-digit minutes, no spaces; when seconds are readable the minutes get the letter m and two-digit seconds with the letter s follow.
2h13
